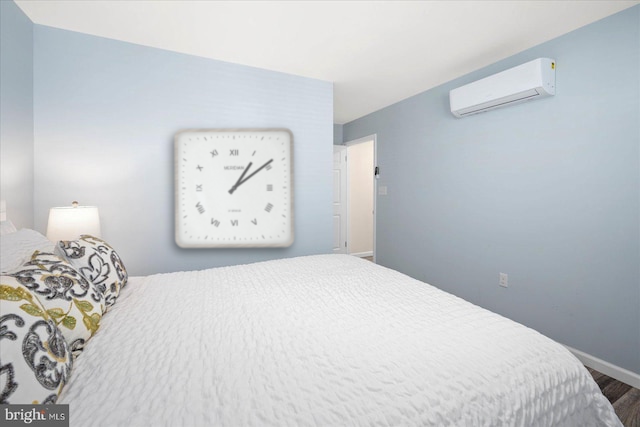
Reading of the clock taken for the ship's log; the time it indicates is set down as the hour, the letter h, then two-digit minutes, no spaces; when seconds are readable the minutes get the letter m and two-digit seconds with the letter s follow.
1h09
